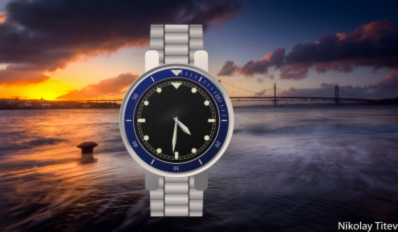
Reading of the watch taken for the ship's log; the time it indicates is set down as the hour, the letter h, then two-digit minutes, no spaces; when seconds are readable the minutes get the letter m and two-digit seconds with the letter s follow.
4h31
